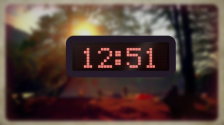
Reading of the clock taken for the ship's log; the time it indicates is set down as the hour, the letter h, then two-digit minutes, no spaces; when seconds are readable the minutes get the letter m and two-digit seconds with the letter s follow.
12h51
